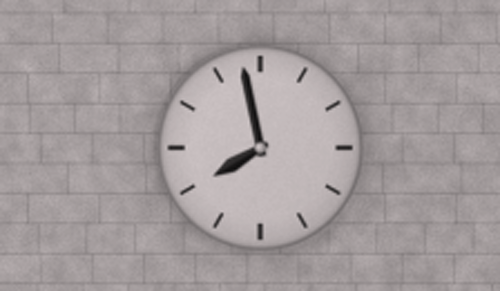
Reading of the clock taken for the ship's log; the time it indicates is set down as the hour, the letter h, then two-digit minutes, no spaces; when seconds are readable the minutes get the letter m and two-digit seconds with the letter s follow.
7h58
